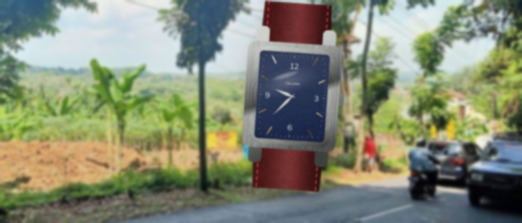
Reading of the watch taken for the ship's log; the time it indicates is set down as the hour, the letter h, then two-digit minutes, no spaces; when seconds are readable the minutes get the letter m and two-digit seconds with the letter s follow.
9h37
